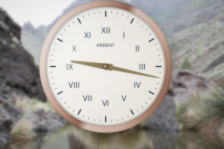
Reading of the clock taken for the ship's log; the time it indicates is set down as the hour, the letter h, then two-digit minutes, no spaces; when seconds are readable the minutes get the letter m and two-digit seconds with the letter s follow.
9h17
